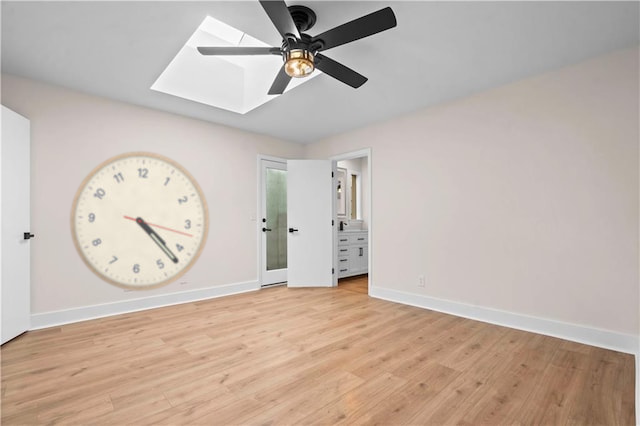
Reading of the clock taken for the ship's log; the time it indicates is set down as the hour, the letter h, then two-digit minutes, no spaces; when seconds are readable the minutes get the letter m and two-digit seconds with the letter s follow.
4h22m17s
